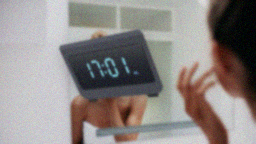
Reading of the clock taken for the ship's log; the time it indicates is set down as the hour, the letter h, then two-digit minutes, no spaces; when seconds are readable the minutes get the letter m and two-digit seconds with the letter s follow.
17h01
